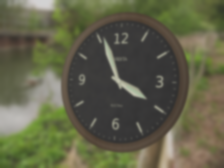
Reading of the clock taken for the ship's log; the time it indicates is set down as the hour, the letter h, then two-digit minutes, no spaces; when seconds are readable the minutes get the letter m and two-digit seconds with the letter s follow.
3h56
